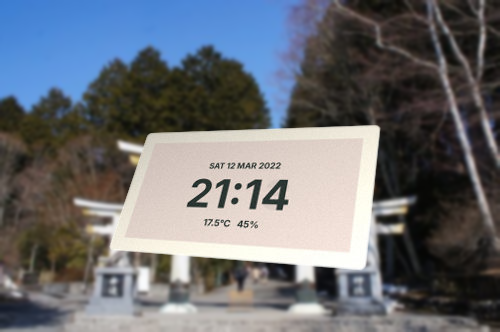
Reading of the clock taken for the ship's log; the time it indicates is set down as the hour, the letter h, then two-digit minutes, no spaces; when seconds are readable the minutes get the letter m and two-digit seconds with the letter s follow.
21h14
